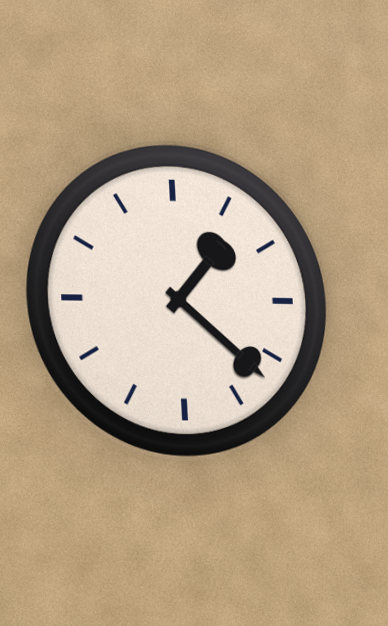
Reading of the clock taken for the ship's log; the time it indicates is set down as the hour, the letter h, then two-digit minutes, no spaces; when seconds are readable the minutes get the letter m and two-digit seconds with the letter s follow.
1h22
